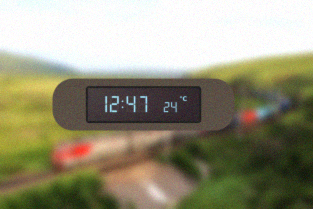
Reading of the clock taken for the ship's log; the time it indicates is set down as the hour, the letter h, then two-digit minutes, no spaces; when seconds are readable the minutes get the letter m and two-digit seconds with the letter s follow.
12h47
